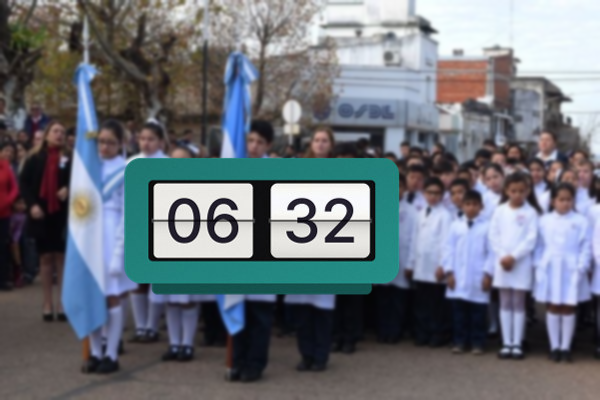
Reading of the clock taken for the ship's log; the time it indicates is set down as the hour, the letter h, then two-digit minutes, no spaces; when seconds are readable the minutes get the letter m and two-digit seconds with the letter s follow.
6h32
